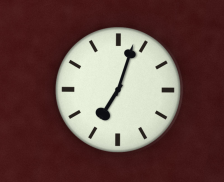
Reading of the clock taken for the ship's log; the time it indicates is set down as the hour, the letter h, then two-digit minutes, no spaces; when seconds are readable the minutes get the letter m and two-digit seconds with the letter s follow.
7h03
